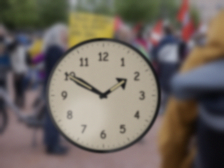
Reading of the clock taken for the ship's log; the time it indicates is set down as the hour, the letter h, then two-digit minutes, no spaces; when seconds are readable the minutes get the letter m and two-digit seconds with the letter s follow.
1h50
